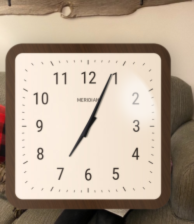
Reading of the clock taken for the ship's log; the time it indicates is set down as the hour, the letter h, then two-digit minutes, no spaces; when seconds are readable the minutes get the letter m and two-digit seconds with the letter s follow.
7h04
